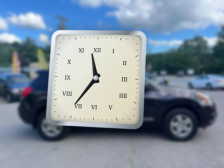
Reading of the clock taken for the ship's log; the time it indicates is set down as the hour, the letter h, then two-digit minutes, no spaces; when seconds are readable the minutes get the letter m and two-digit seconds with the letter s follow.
11h36
